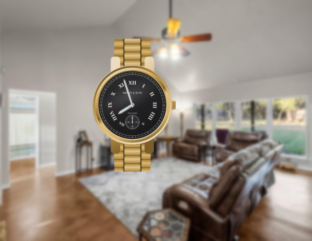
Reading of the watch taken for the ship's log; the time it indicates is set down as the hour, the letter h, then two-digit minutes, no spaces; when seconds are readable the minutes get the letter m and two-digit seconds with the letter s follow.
7h57
